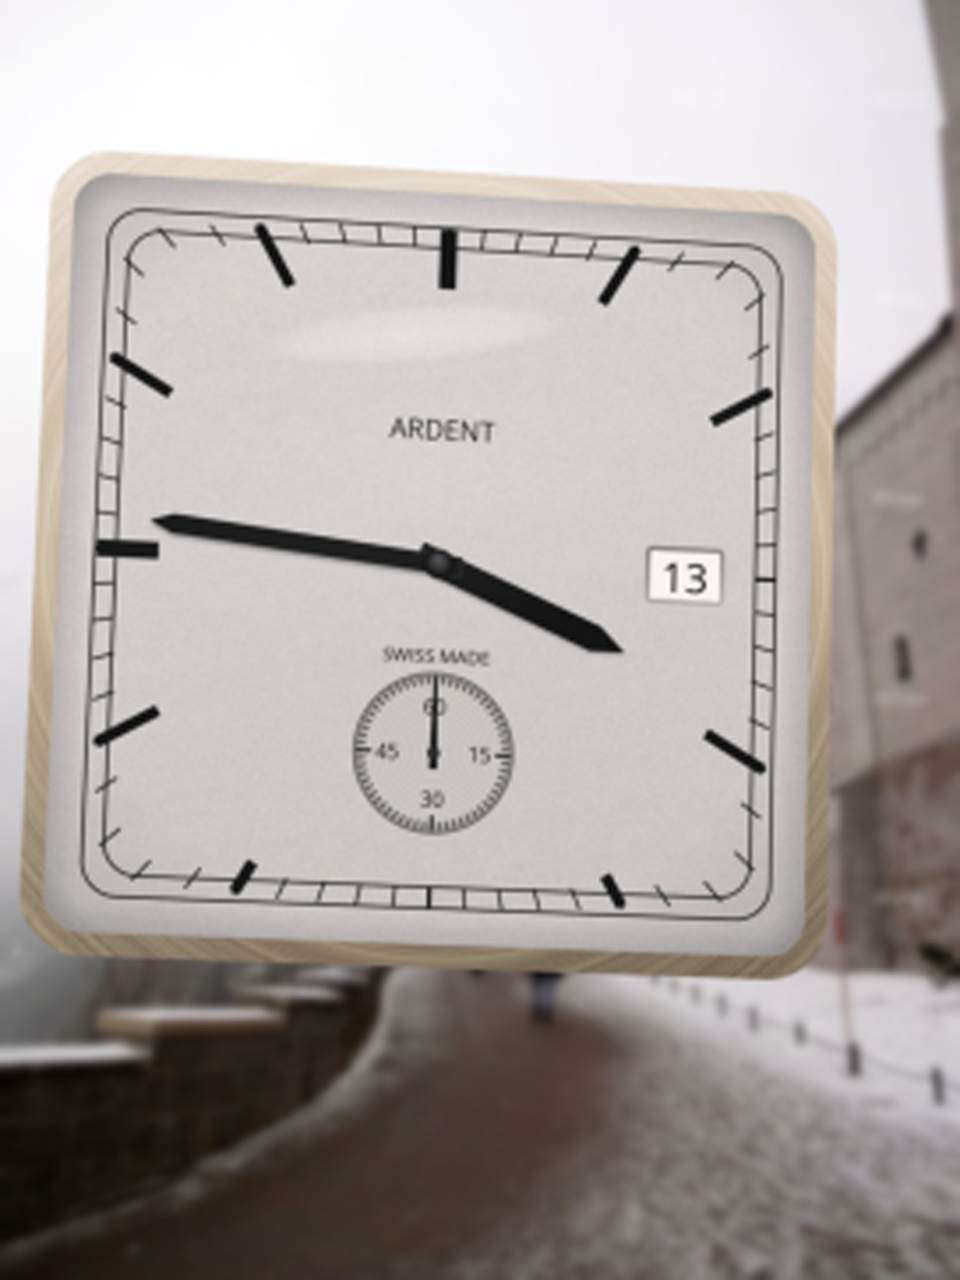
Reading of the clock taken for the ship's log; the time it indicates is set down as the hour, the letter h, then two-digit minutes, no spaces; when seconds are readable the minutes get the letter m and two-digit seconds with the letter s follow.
3h46
